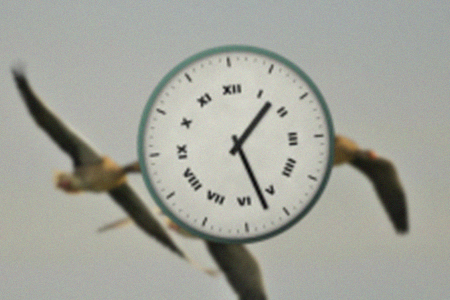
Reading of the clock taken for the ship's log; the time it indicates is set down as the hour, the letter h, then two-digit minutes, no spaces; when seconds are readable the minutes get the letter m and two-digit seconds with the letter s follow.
1h27
